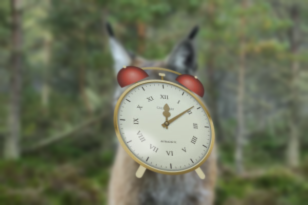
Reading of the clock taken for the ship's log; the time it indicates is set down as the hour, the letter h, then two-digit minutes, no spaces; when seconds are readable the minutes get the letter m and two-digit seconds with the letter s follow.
12h09
